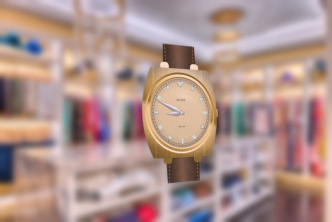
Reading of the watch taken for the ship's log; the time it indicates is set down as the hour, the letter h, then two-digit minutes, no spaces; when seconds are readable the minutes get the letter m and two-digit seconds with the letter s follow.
8h49
